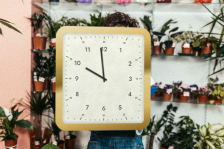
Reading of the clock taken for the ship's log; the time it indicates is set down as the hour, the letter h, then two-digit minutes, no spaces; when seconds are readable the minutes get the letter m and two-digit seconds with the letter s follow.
9h59
